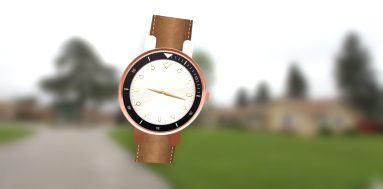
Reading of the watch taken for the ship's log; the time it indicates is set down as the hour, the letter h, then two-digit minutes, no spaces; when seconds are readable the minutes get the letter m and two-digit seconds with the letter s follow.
9h17
